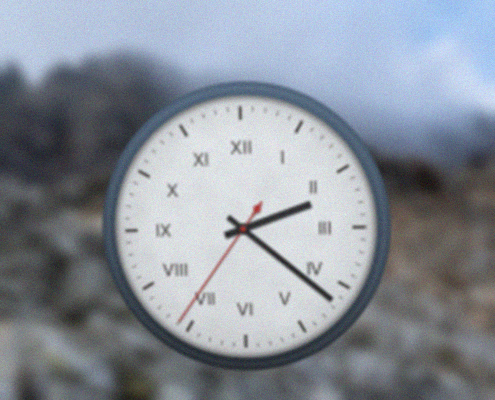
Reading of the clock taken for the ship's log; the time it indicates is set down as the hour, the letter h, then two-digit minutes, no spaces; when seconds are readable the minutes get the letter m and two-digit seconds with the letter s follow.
2h21m36s
